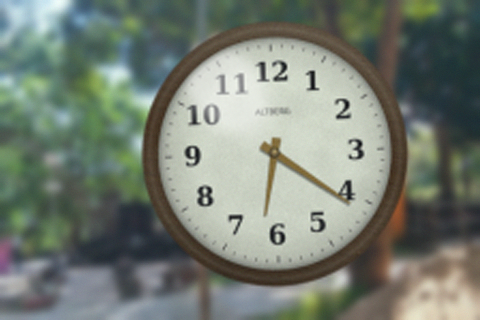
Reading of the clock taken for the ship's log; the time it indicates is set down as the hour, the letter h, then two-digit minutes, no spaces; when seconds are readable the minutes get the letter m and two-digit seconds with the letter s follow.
6h21
